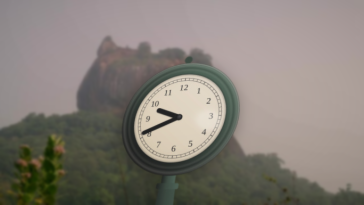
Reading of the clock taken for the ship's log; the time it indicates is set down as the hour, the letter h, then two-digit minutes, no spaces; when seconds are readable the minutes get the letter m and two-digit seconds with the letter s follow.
9h41
